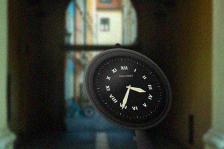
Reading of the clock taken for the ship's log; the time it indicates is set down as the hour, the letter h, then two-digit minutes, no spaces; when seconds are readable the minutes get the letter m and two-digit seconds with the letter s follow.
3h35
